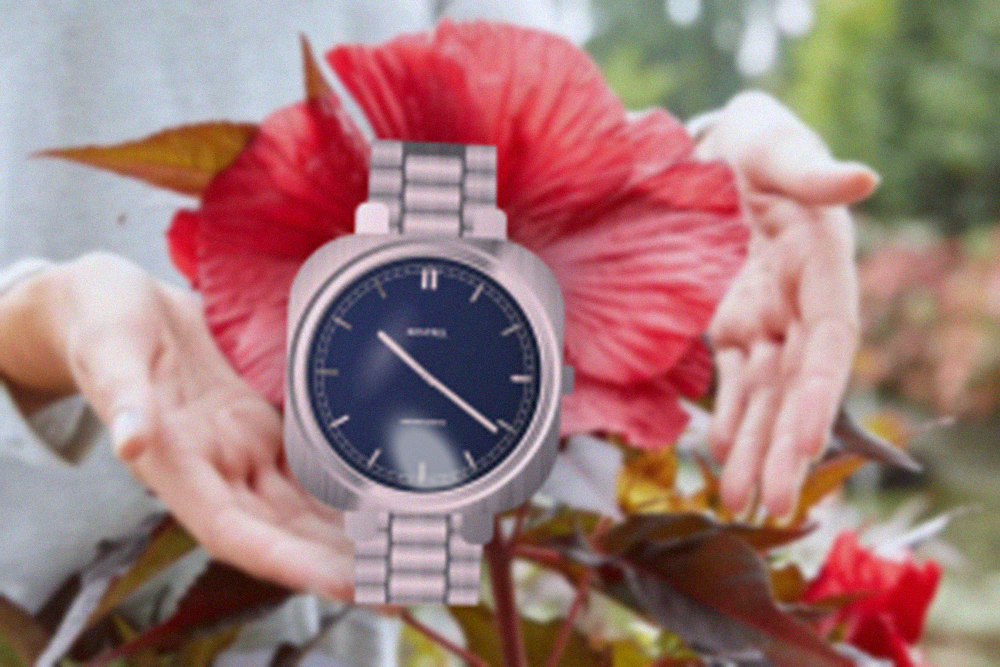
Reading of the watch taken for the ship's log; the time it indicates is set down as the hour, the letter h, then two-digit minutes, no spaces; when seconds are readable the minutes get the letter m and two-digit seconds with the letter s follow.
10h21
